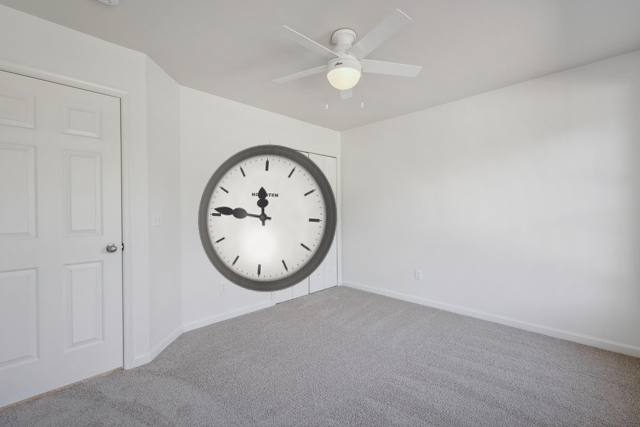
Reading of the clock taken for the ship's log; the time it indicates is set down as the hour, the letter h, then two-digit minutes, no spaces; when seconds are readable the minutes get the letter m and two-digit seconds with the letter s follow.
11h46
